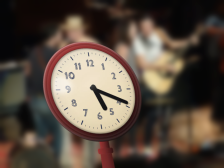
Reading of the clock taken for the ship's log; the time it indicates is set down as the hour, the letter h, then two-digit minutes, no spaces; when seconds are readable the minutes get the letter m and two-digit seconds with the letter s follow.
5h19
